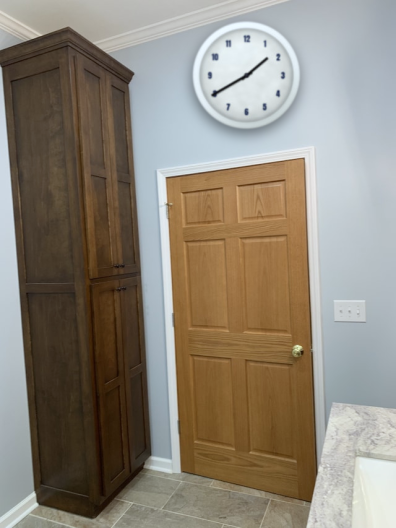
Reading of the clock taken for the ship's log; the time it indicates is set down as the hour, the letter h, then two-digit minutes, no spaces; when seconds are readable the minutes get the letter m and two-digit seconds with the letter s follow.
1h40
